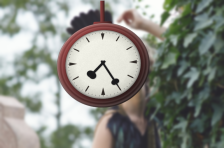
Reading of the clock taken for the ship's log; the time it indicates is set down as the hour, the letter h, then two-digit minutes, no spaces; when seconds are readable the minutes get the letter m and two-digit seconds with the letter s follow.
7h25
